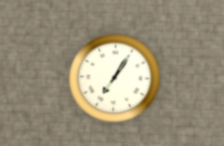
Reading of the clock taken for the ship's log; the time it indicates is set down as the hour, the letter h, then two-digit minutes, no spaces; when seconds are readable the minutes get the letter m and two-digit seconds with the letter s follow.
7h05
